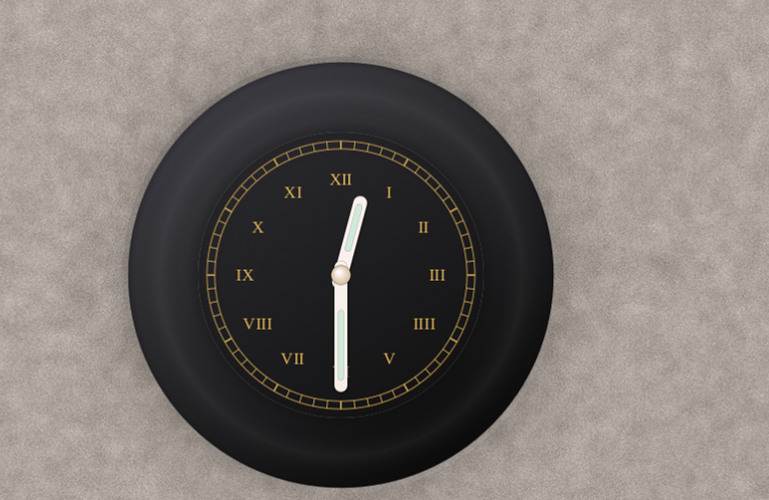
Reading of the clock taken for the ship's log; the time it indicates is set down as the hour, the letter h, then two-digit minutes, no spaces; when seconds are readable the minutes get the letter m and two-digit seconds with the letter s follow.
12h30
